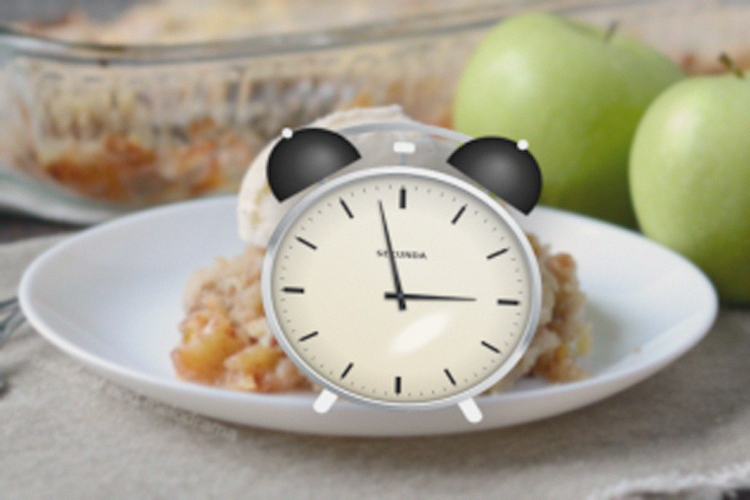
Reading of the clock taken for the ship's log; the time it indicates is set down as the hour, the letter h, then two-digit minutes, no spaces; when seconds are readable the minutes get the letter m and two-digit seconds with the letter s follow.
2h58
